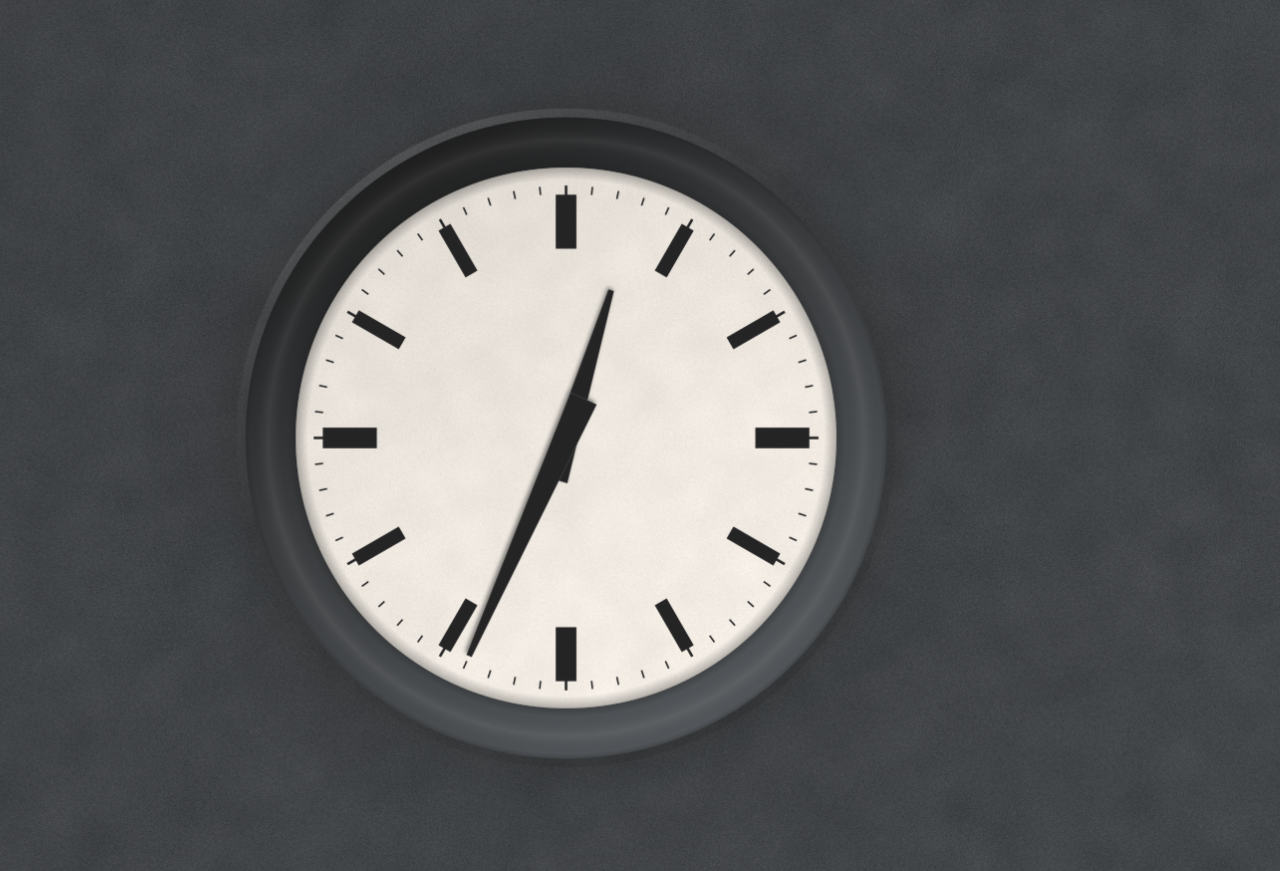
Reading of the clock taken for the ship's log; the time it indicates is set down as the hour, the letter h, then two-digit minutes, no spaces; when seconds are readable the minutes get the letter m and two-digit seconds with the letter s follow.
12h34
